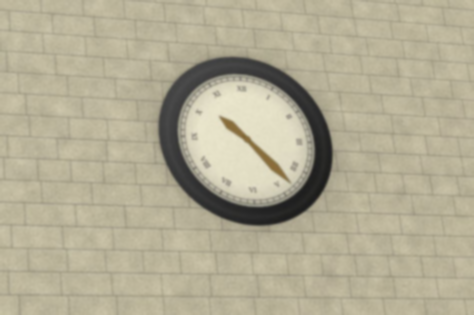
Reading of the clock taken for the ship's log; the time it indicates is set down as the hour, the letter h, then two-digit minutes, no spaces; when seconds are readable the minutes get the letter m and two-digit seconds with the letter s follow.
10h23
